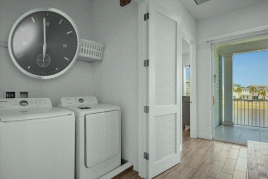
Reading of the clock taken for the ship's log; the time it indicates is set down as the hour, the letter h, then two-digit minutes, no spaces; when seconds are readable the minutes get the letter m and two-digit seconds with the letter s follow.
5h59
